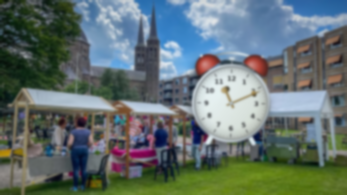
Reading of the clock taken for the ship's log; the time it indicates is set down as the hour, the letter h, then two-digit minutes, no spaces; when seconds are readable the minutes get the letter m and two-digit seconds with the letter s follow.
11h11
